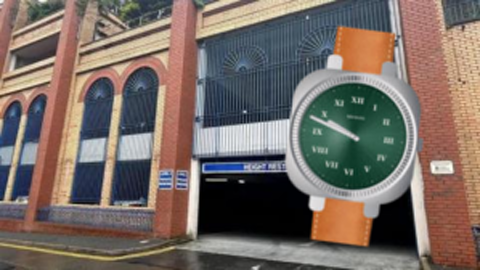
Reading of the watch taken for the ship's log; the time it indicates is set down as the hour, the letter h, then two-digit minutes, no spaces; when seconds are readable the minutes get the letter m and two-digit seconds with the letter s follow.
9h48
